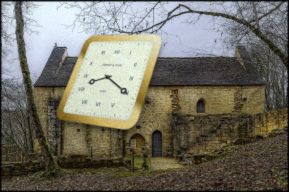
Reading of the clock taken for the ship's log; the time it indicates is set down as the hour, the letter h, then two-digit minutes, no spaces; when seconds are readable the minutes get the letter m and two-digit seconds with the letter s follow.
8h20
